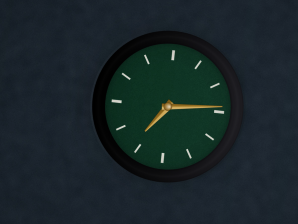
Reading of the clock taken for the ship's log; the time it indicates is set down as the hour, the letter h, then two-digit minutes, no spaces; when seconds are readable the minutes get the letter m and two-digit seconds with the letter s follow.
7h14
